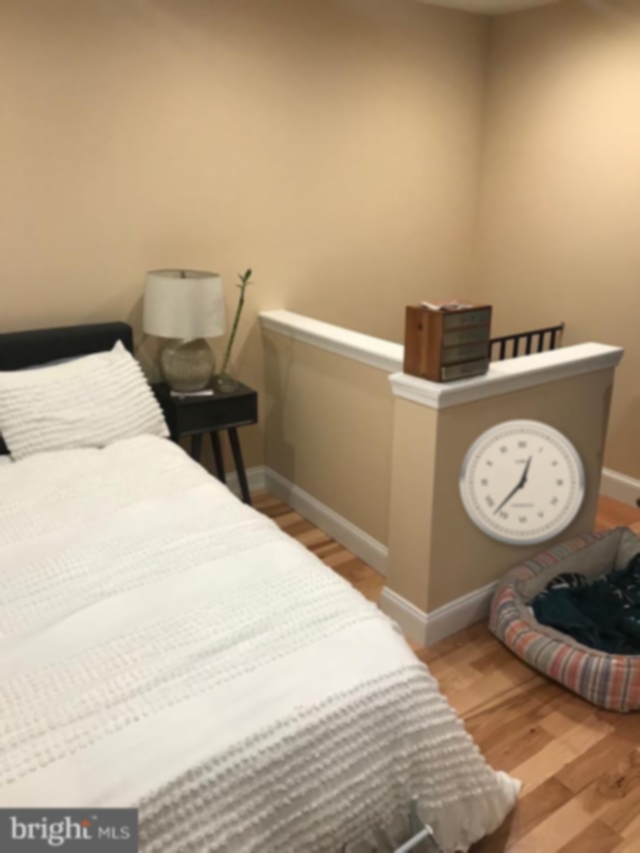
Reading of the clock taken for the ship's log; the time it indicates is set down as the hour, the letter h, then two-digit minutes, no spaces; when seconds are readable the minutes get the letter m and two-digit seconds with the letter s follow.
12h37
